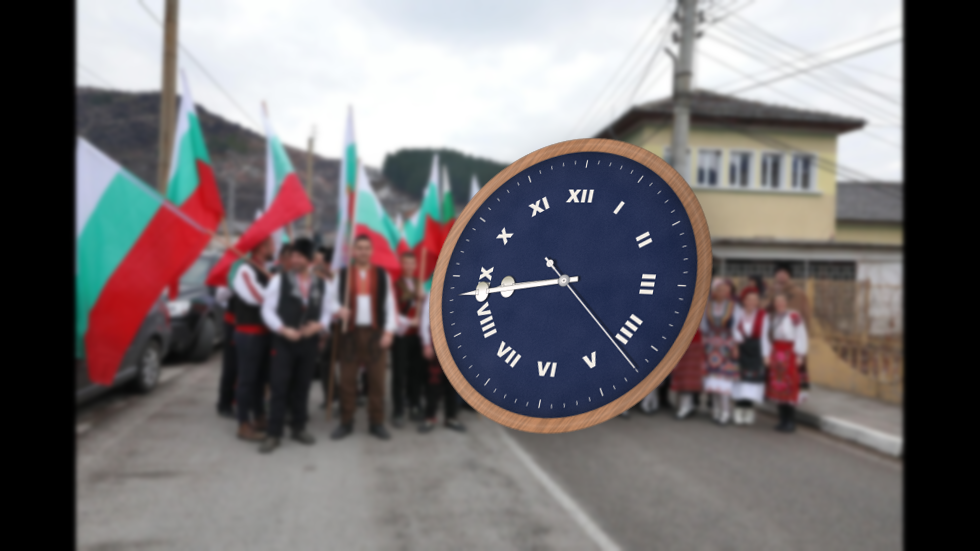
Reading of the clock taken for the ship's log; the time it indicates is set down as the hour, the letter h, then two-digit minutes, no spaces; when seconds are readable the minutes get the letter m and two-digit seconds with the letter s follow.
8h43m22s
